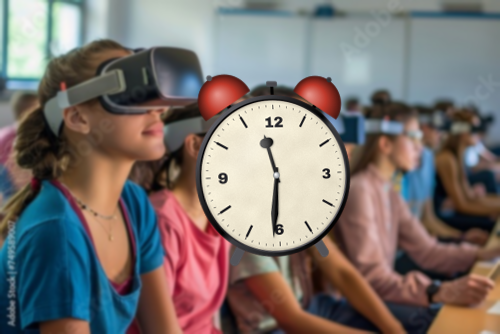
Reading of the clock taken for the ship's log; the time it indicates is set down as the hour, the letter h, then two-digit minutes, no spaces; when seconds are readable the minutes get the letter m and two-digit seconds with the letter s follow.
11h31
